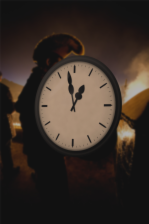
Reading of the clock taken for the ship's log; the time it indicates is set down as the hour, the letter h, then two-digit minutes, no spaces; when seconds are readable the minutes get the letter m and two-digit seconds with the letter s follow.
12h58
